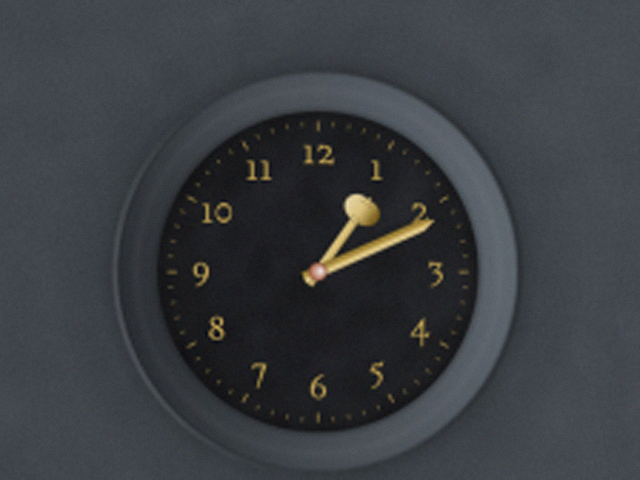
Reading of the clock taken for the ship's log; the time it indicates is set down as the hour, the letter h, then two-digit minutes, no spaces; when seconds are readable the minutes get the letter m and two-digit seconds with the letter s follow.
1h11
